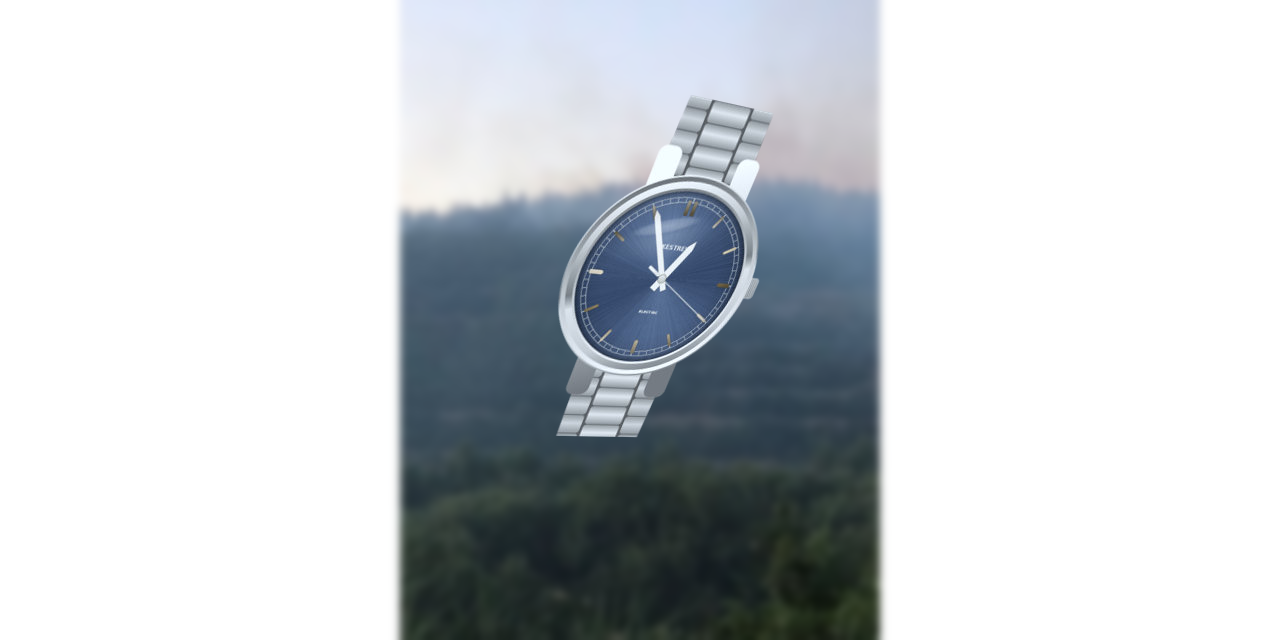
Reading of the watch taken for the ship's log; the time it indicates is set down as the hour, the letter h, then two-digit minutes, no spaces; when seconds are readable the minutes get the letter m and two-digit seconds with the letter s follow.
12h55m20s
